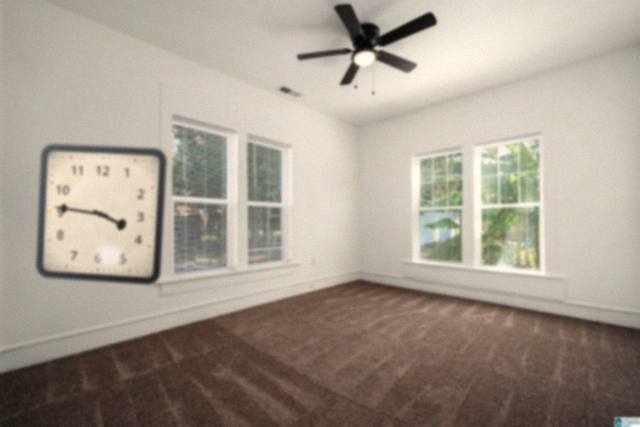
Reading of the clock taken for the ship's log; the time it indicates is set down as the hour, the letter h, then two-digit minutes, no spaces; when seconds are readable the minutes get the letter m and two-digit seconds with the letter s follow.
3h46
